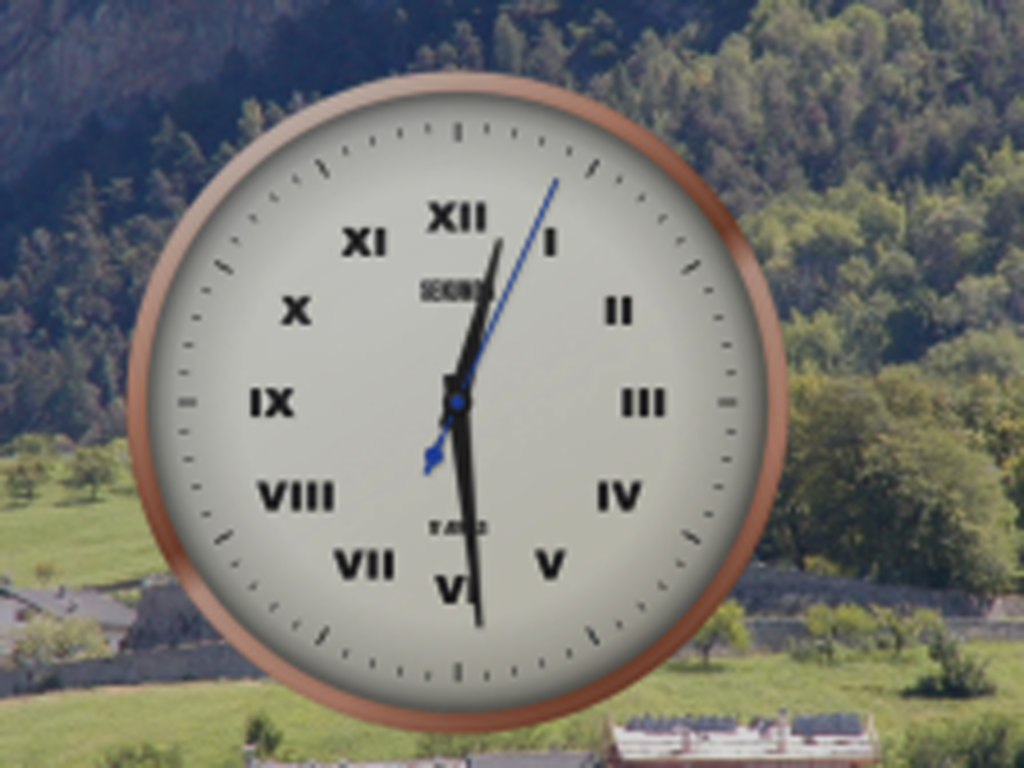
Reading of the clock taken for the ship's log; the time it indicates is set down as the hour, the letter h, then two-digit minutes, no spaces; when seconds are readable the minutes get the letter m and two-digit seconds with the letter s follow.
12h29m04s
